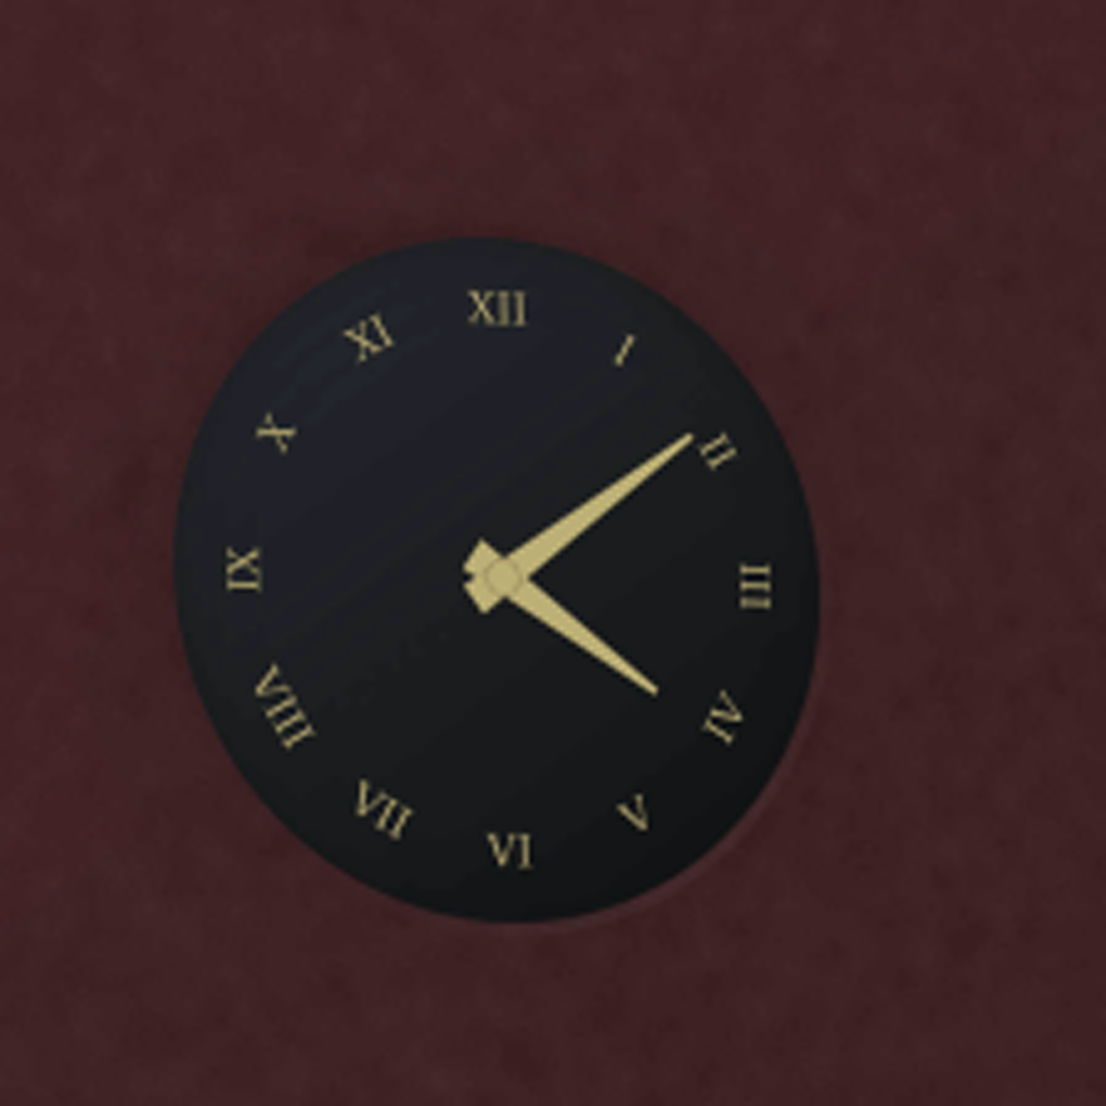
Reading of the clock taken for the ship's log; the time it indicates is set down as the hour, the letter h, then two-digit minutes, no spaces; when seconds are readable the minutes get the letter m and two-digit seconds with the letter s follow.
4h09
